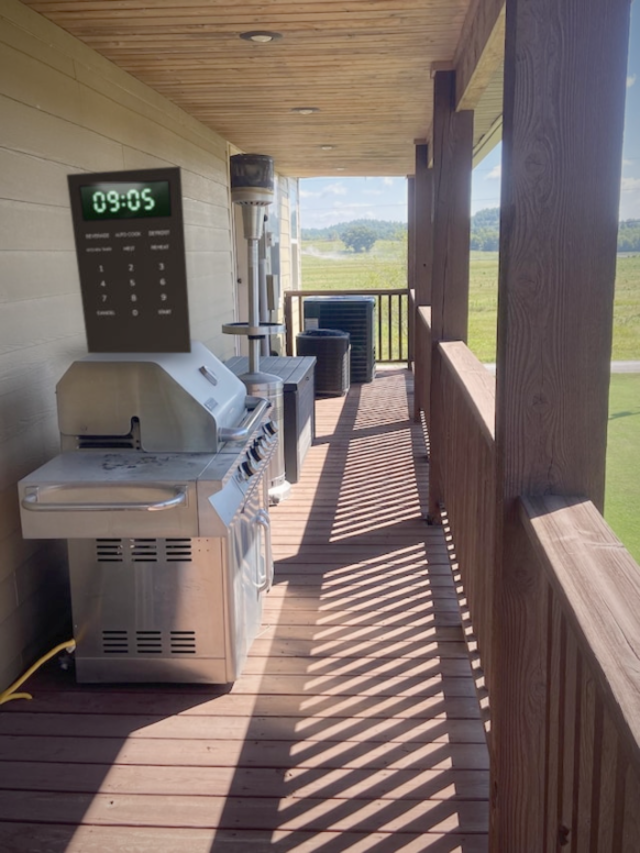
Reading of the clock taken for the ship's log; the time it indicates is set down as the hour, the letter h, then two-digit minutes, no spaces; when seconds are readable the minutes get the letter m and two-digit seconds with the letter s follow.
9h05
